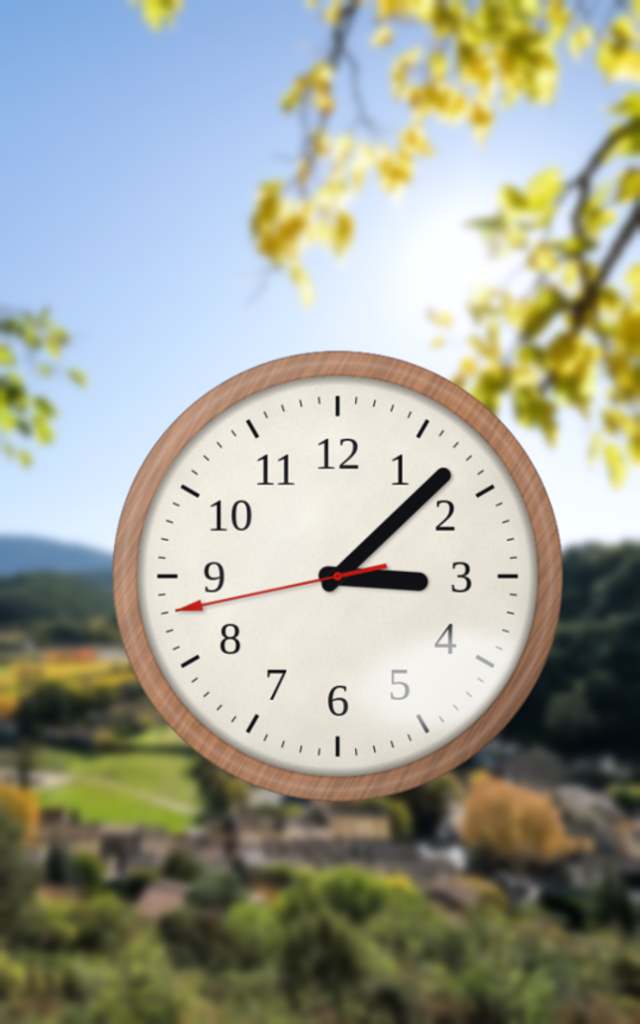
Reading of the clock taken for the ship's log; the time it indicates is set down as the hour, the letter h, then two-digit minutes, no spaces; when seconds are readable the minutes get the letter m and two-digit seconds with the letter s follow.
3h07m43s
